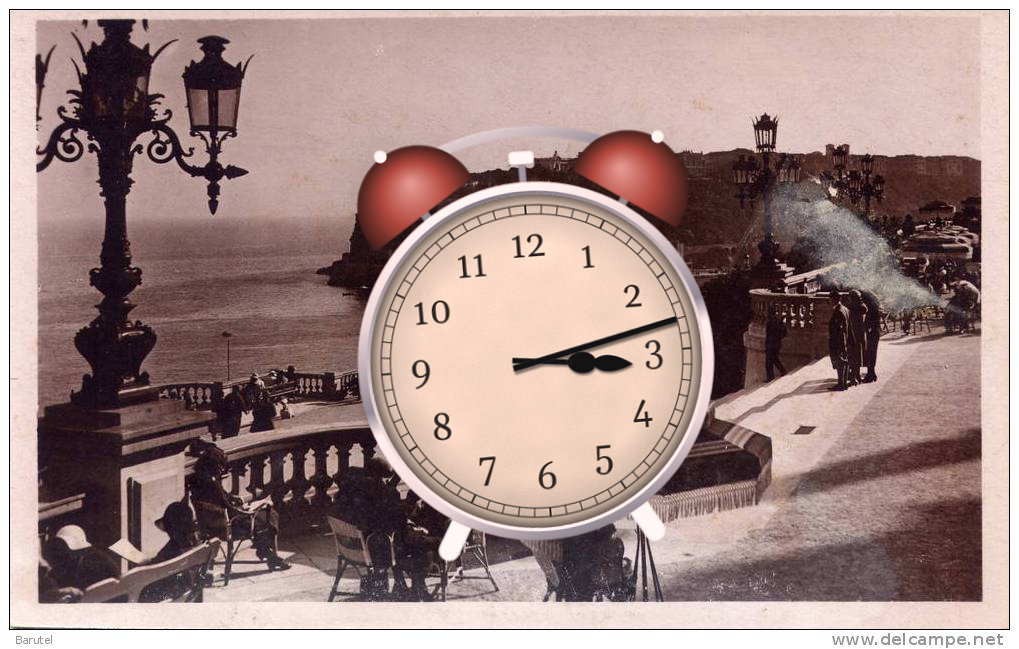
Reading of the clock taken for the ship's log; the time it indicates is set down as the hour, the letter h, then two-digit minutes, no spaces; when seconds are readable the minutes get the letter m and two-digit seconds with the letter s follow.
3h13
